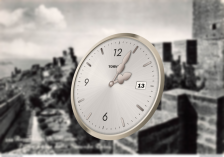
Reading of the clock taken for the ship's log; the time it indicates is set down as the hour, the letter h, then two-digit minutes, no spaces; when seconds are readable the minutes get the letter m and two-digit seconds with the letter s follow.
2h04
